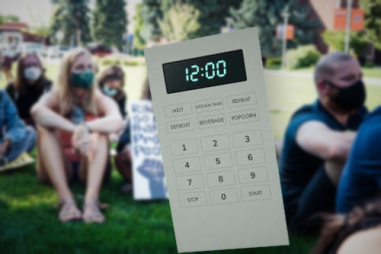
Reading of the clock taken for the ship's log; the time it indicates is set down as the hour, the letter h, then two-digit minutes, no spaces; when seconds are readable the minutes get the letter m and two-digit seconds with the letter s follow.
12h00
